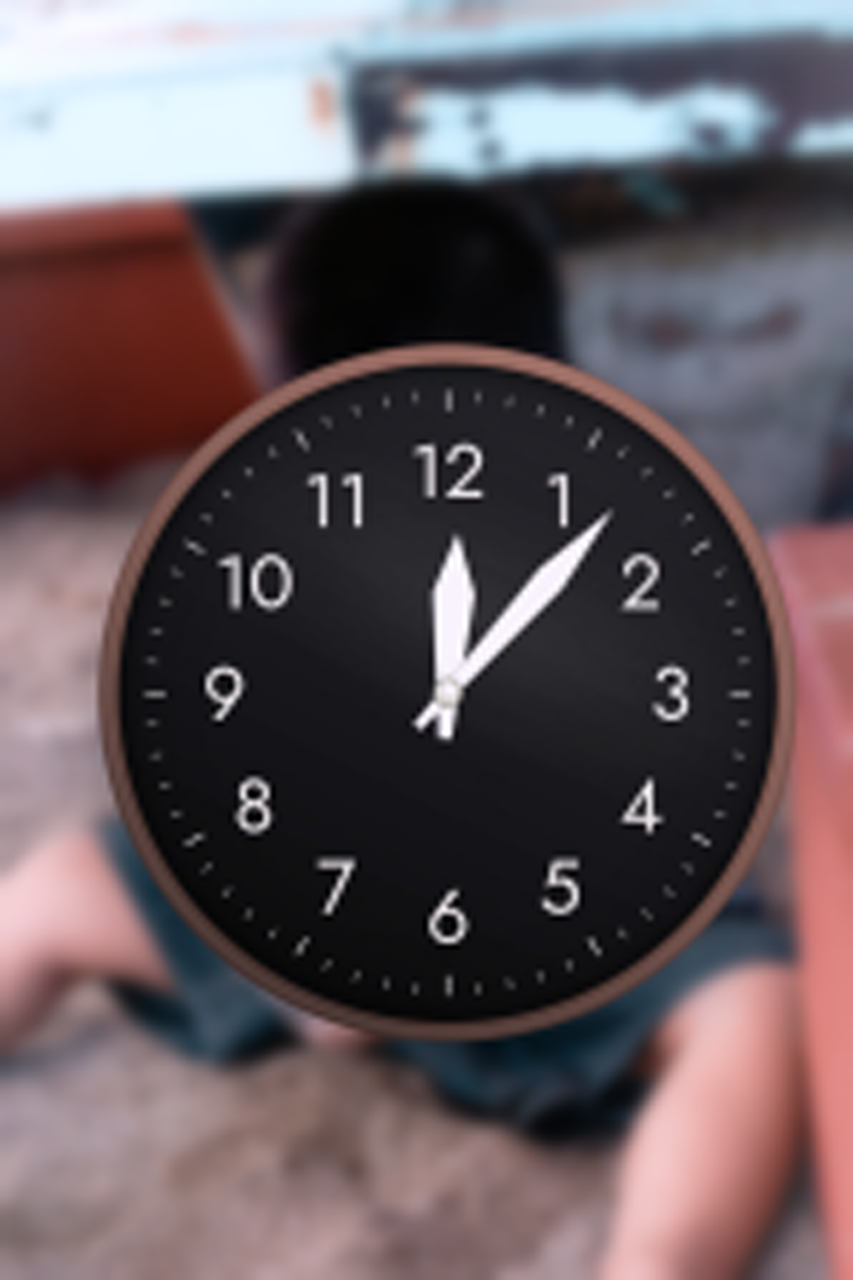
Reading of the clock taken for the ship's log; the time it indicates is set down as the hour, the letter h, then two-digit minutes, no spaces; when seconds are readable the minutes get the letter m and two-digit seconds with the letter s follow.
12h07
